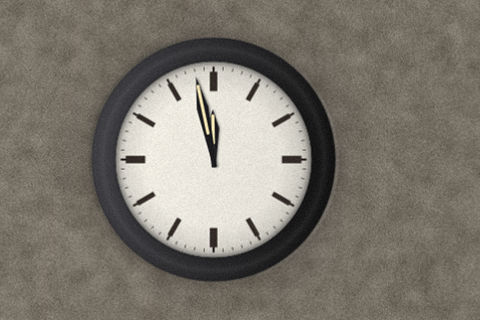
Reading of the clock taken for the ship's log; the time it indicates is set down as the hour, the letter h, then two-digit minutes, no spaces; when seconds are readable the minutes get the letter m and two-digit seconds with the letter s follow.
11h58
